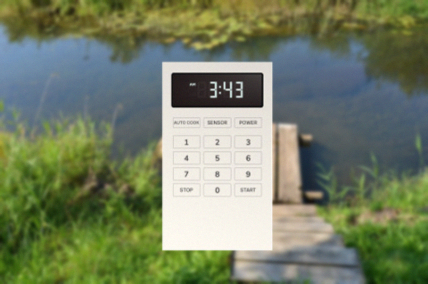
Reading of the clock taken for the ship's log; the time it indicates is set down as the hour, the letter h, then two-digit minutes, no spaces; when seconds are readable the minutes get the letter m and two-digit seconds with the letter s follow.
3h43
